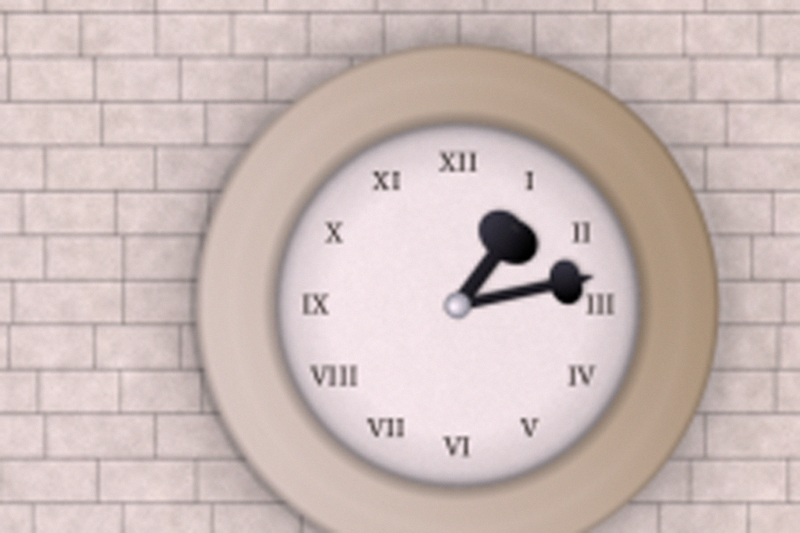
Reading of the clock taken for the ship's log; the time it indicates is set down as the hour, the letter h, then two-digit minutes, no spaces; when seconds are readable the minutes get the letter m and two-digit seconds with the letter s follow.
1h13
